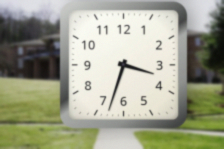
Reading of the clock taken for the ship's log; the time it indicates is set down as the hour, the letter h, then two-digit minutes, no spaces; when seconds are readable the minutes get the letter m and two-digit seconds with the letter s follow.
3h33
